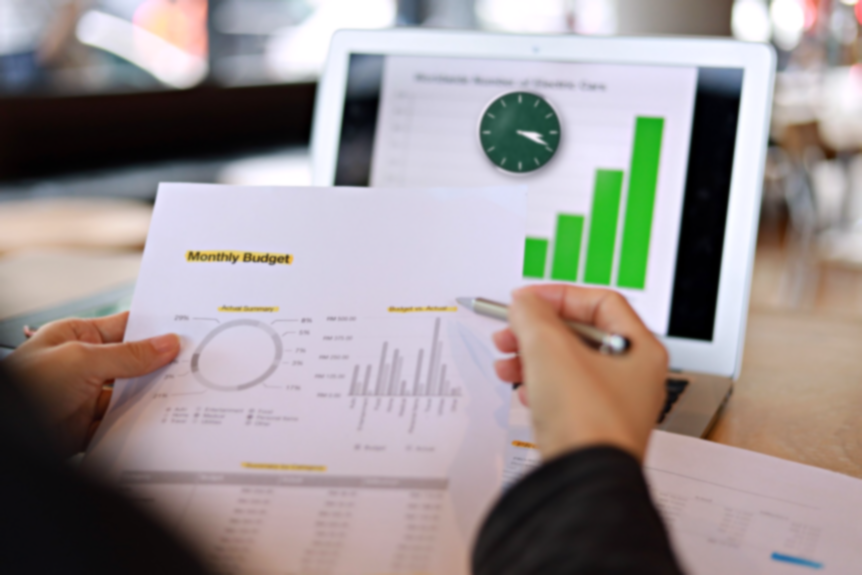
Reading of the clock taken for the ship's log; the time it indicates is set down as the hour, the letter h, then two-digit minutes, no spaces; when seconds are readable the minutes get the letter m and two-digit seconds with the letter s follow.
3h19
